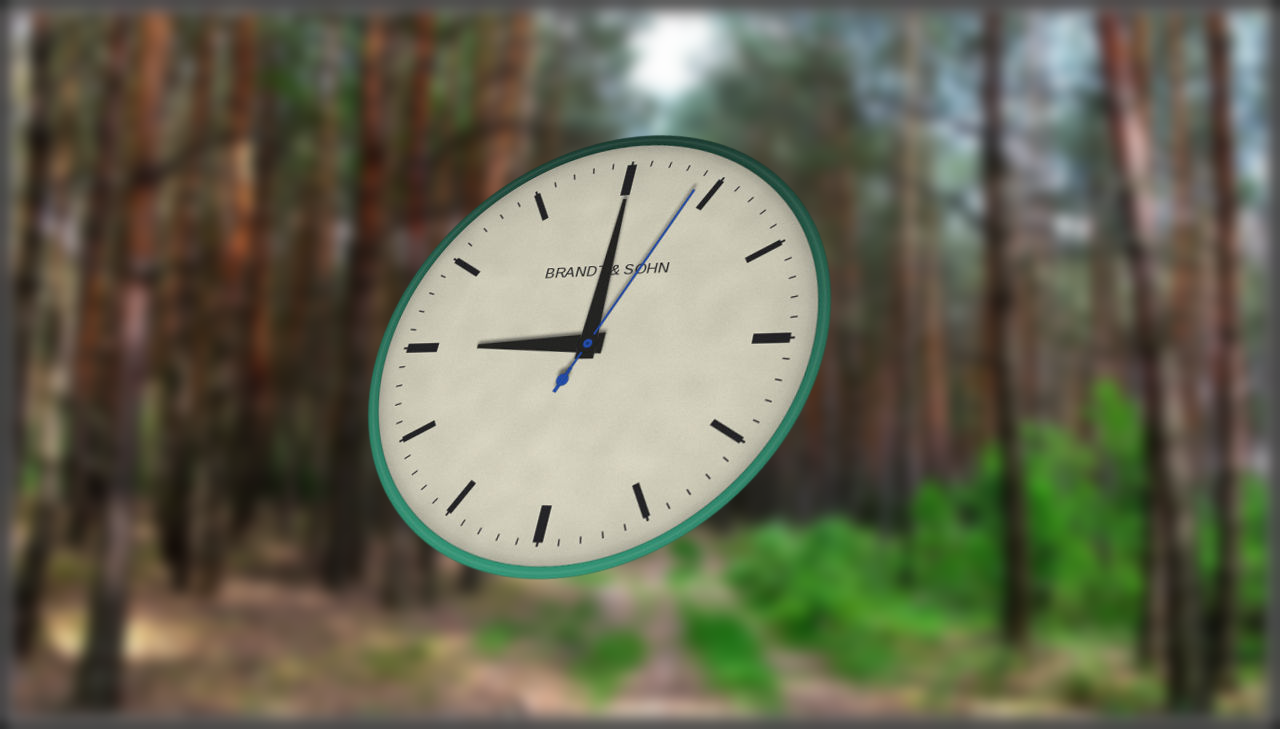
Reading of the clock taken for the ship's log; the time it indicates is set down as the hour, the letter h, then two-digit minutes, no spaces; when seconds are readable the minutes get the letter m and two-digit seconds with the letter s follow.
9h00m04s
